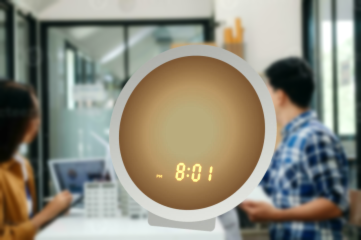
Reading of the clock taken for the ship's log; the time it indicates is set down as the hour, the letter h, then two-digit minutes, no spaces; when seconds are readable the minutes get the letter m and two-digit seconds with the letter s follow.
8h01
